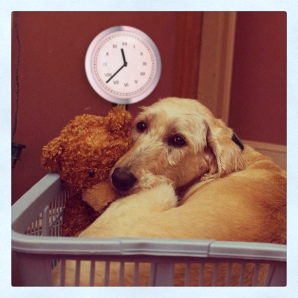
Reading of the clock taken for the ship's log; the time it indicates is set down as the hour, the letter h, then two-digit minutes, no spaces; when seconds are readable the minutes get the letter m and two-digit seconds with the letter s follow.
11h38
